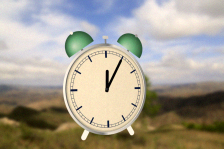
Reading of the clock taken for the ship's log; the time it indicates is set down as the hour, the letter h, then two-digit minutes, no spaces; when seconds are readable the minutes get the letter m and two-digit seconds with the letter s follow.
12h05
